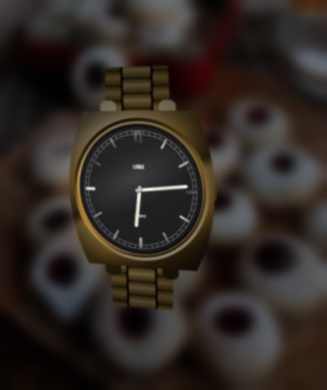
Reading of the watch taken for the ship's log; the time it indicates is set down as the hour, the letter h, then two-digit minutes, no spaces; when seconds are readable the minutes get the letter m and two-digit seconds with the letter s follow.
6h14
